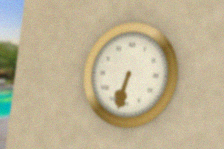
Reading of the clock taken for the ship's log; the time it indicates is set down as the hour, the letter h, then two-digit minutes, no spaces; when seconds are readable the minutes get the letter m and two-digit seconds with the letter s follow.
6h32
